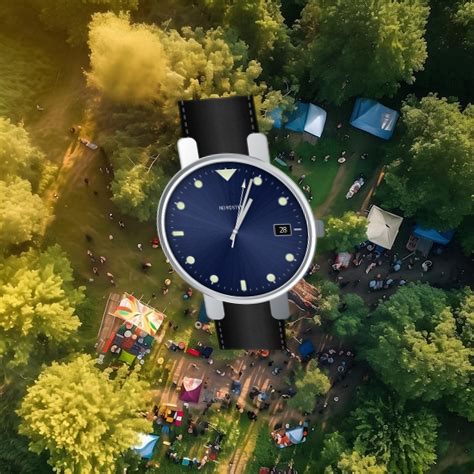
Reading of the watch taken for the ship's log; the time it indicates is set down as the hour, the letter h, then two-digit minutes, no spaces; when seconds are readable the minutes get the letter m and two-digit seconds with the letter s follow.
1h04m03s
